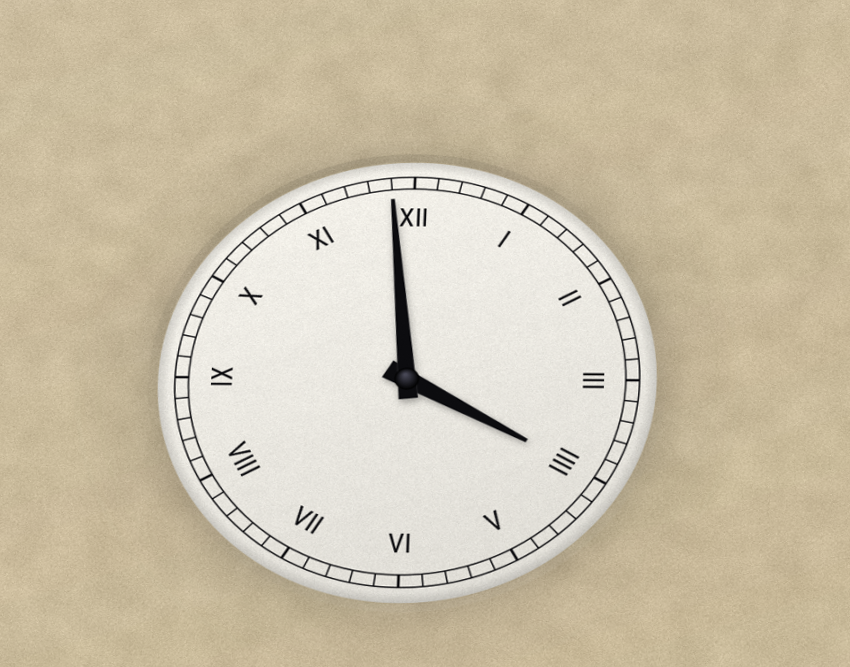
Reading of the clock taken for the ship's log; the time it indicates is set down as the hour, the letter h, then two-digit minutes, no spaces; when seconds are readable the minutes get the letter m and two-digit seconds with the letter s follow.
3h59
